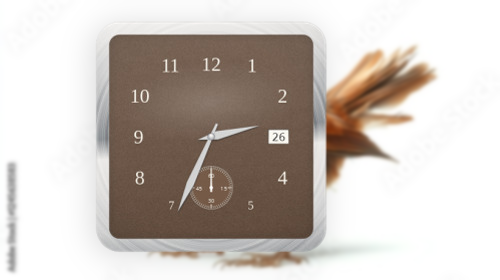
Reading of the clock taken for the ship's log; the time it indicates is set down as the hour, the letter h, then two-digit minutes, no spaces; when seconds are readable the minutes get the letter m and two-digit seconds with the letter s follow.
2h34
